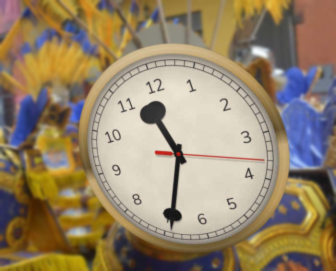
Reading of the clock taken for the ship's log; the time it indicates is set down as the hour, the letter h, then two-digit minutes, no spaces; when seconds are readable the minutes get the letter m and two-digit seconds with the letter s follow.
11h34m18s
